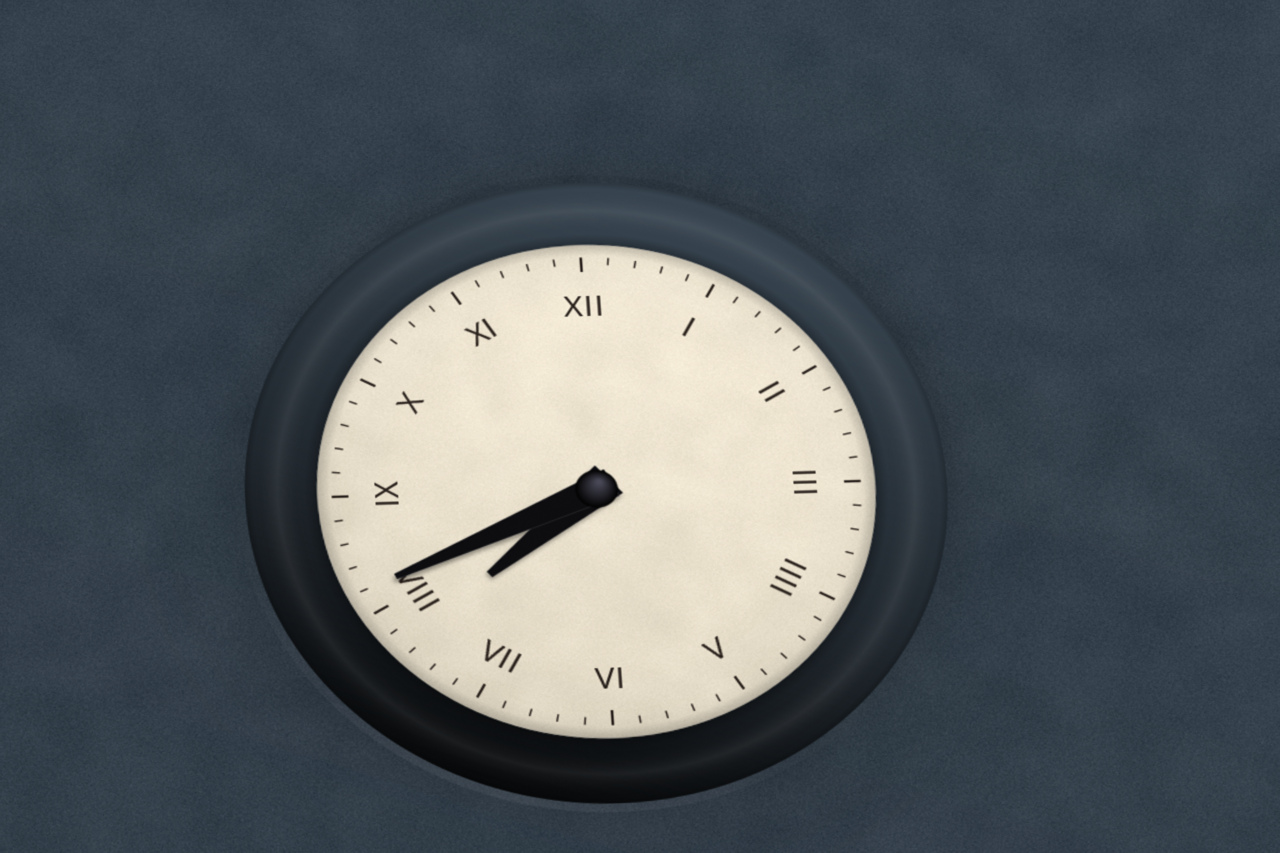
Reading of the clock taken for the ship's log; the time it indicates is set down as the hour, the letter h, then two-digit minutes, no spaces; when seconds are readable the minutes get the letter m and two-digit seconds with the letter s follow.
7h41
